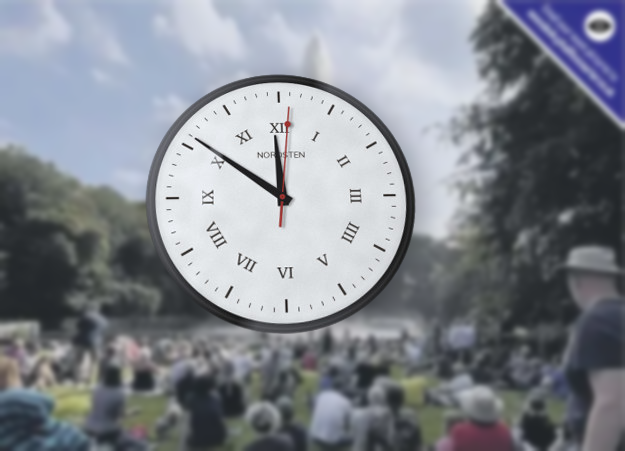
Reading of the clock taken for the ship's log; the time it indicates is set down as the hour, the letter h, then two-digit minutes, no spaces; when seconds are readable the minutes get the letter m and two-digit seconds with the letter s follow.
11h51m01s
